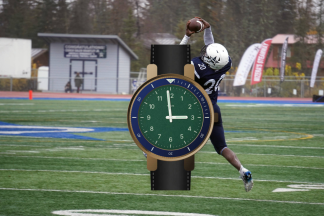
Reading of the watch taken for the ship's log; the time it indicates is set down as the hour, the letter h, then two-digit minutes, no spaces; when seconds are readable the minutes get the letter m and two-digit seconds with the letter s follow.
2h59
